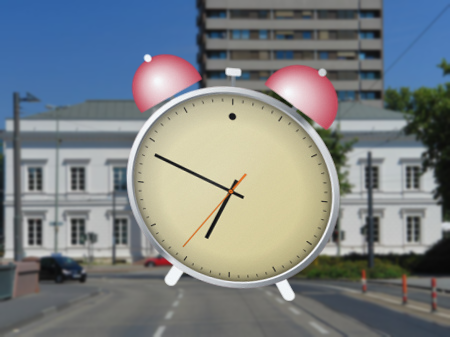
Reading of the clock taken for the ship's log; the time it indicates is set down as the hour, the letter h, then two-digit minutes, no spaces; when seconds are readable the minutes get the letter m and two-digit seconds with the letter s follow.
6h48m36s
